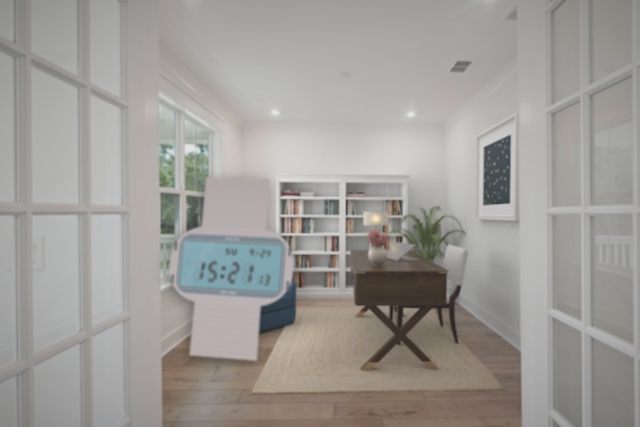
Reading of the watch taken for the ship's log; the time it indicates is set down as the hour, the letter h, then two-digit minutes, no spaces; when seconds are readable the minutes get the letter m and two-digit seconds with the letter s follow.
15h21
